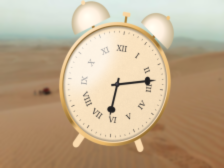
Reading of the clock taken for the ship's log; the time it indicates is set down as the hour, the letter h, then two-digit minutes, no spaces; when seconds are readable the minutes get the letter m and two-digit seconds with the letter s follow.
6h13
